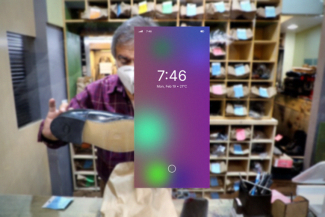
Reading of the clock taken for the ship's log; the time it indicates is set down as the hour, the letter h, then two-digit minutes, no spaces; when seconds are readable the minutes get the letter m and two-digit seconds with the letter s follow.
7h46
